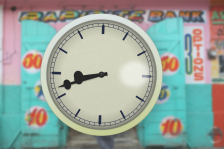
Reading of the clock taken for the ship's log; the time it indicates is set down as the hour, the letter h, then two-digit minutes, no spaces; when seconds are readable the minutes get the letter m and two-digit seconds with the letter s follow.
8h42
